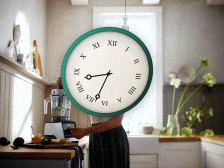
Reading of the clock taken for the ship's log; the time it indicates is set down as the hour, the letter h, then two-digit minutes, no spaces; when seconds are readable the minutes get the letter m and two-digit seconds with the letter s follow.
8h33
